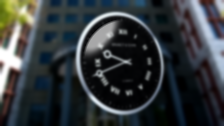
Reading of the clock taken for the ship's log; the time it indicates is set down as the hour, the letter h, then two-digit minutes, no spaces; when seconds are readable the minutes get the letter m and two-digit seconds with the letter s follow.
9h42
